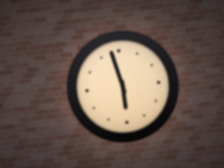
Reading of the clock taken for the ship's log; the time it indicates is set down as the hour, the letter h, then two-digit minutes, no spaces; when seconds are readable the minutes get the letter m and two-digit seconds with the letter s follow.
5h58
